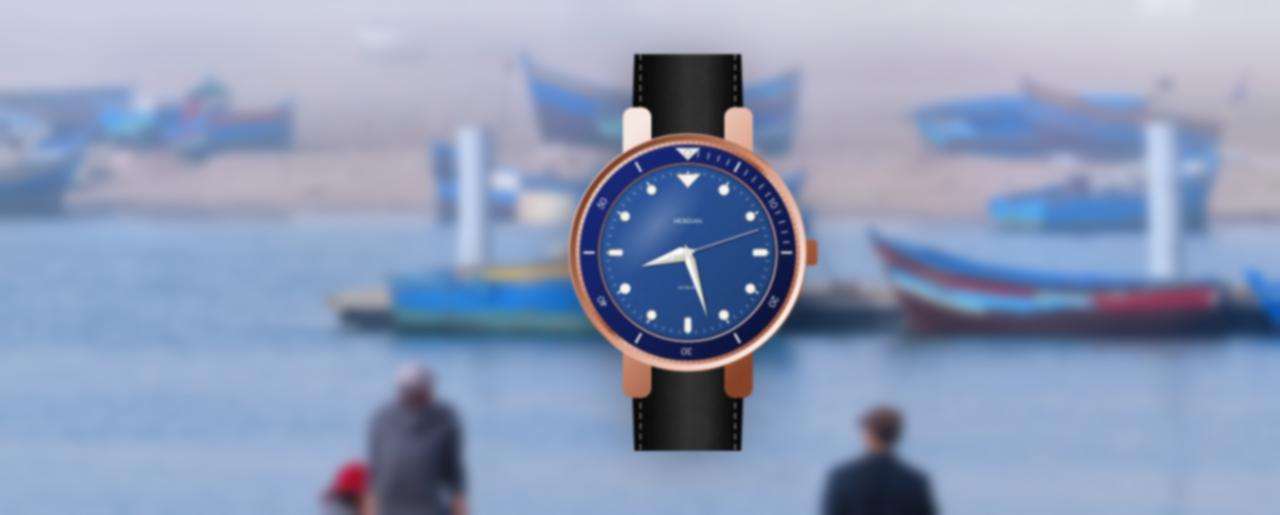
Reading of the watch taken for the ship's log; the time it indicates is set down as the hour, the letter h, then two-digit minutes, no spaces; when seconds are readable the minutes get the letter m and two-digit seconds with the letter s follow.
8h27m12s
